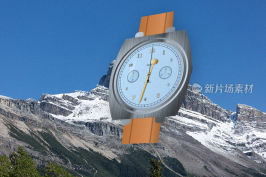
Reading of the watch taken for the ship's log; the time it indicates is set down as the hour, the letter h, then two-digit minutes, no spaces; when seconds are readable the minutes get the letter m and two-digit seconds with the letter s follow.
12h32
